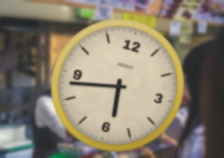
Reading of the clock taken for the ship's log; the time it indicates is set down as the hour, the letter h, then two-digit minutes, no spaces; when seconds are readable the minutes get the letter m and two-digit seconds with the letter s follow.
5h43
